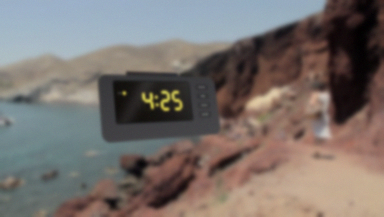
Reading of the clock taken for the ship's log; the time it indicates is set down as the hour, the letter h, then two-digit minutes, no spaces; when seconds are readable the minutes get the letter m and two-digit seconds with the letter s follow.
4h25
